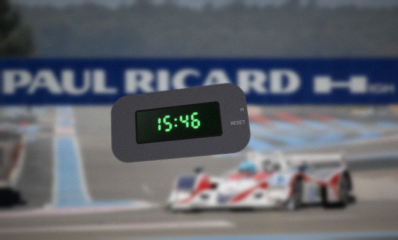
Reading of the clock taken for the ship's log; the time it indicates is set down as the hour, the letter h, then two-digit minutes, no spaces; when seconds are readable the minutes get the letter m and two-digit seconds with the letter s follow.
15h46
